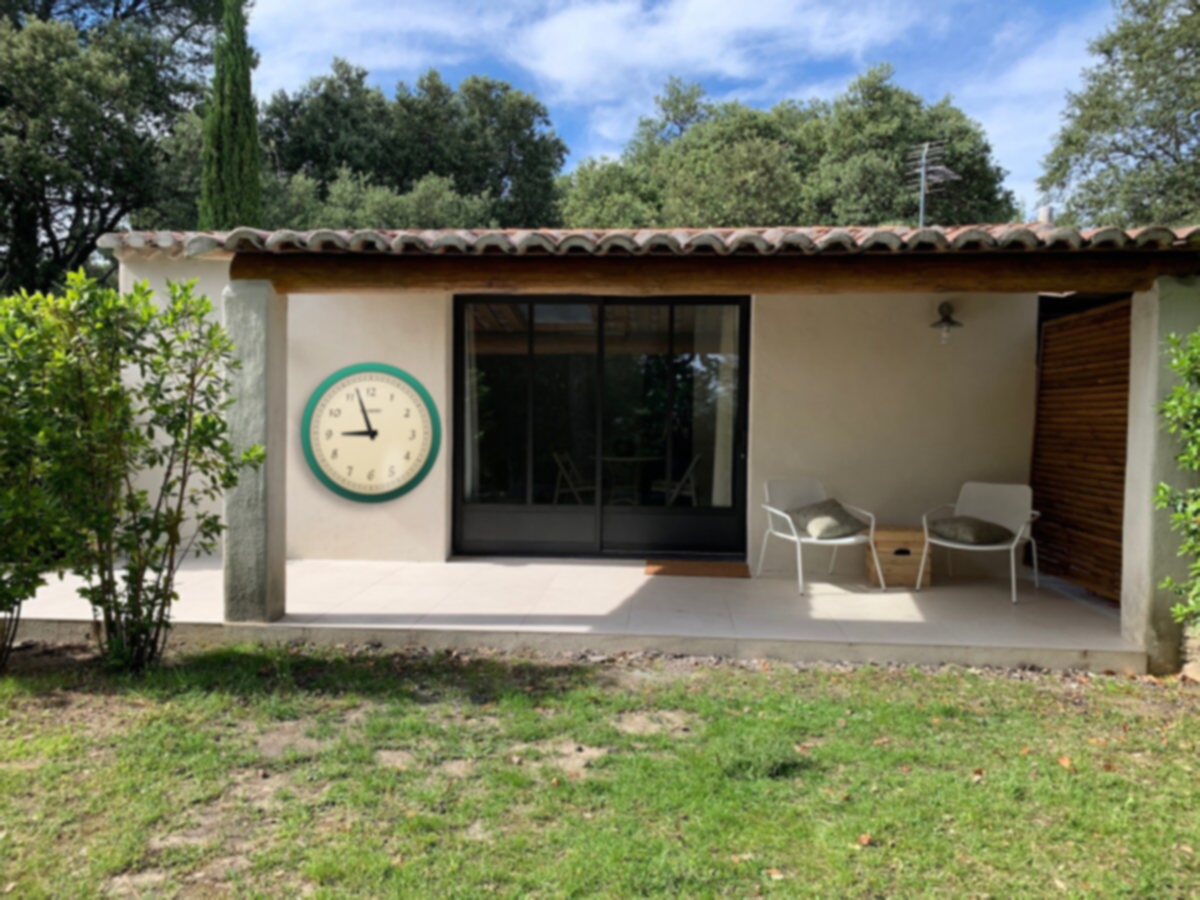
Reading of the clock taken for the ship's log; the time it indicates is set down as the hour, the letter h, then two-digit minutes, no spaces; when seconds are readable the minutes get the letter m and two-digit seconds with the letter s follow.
8h57
